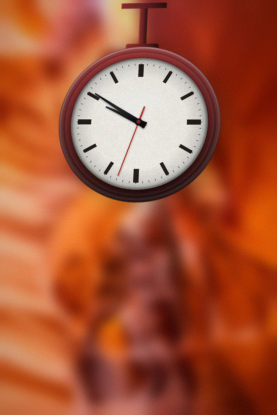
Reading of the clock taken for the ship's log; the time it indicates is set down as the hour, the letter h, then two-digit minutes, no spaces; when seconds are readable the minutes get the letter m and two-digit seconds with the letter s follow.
9h50m33s
